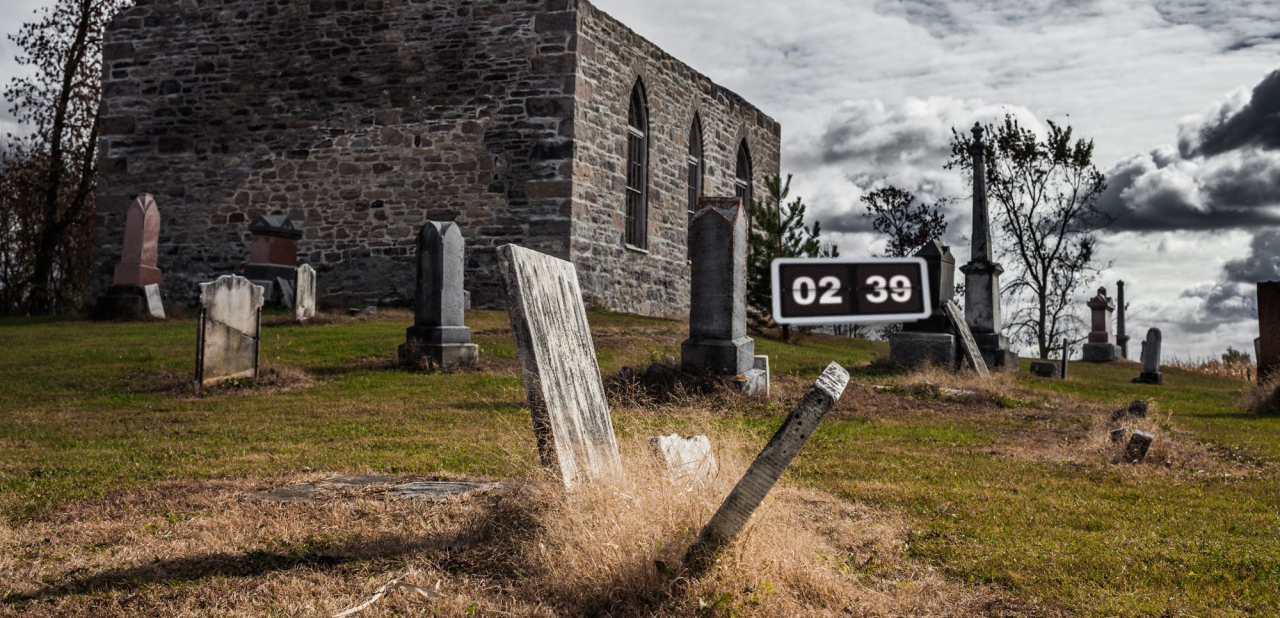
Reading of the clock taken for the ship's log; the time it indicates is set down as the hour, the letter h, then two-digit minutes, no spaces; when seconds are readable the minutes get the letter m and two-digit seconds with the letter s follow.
2h39
